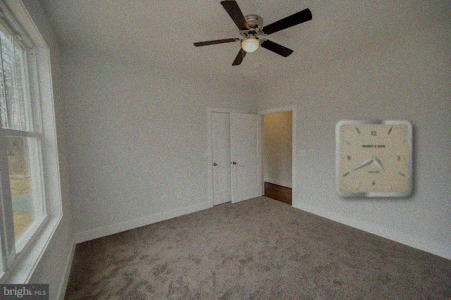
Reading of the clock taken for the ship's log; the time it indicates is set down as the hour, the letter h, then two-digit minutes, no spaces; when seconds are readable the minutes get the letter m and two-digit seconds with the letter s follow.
4h40
